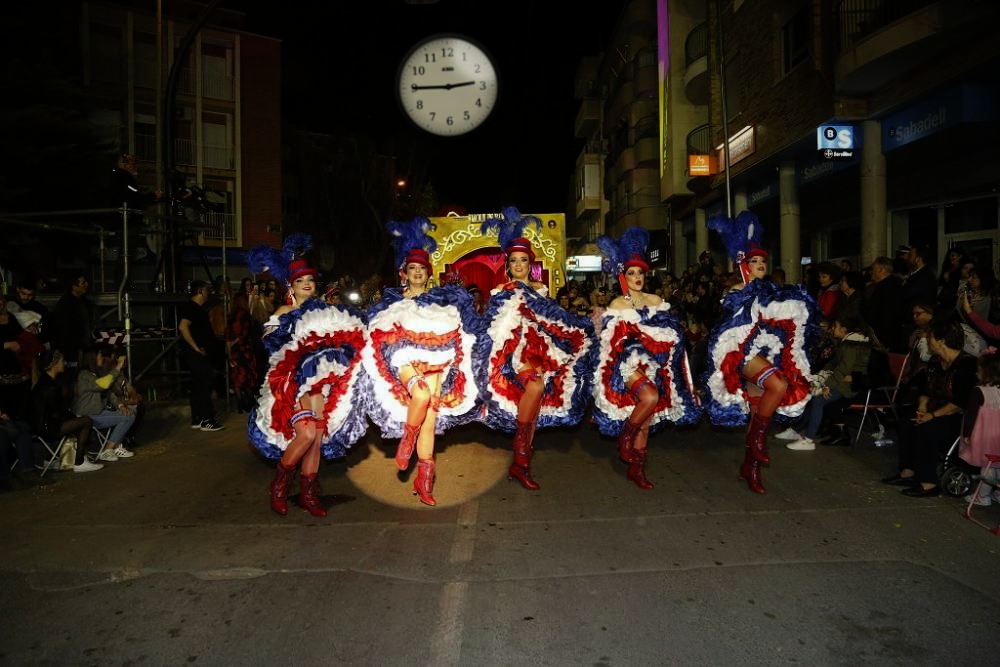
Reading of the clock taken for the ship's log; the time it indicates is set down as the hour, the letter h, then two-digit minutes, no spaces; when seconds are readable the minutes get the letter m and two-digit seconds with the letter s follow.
2h45
